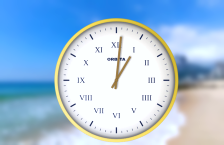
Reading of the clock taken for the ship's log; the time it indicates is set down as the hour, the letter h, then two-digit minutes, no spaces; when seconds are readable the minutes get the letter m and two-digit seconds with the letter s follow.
1h01
